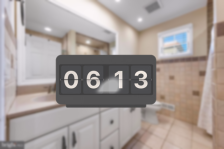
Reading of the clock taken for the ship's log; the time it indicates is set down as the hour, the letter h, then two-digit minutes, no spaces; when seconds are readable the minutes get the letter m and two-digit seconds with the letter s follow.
6h13
